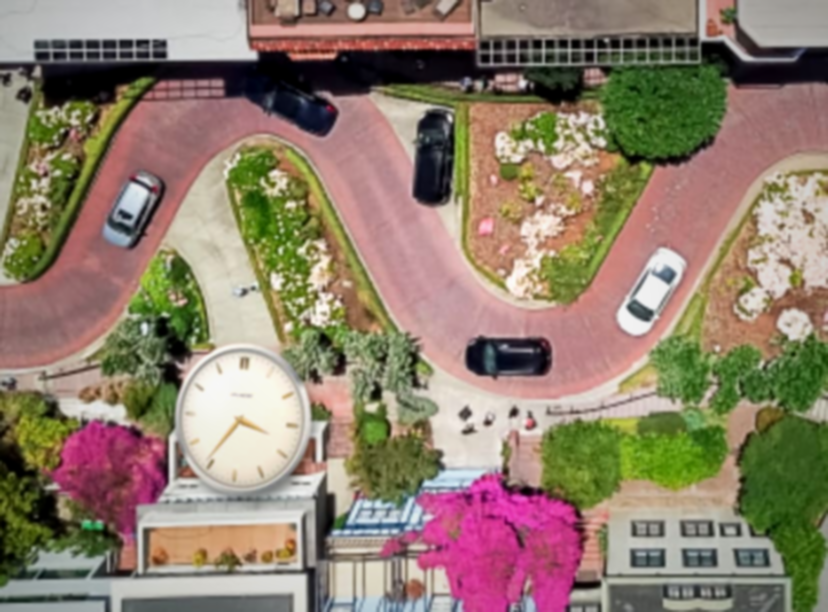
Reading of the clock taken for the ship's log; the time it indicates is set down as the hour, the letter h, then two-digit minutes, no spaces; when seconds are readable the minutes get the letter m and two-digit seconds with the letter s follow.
3h36
